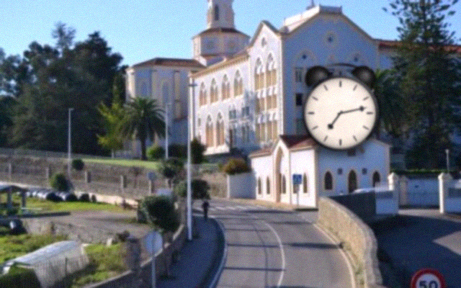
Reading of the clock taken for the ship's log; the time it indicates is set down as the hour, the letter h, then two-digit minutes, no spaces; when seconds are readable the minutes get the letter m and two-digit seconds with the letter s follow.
7h13
